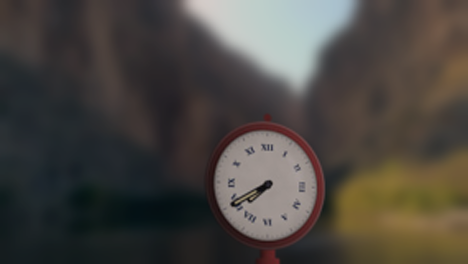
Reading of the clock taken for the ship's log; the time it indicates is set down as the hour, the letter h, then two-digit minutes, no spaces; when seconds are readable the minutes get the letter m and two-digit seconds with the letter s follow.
7h40
